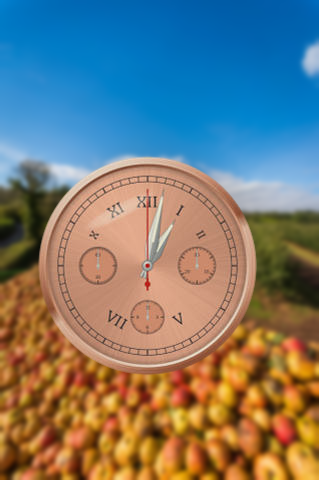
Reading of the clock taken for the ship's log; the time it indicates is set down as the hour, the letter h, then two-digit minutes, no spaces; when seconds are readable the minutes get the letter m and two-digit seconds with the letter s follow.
1h02
